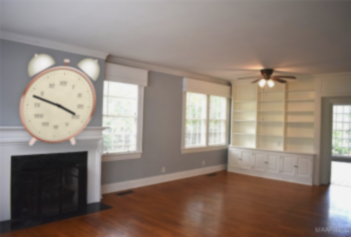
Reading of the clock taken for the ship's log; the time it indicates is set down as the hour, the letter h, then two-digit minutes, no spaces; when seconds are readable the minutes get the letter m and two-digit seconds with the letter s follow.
3h48
